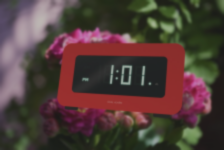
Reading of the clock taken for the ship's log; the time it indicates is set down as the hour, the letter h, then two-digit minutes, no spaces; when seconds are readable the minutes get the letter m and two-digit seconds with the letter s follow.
1h01
